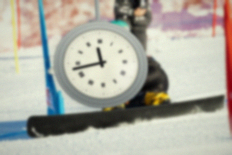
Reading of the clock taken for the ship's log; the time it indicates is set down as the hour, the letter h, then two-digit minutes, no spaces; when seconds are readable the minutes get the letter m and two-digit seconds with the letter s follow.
11h43
